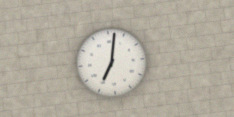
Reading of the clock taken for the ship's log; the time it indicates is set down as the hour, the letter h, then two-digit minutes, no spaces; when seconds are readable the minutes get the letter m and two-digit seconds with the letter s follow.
7h02
